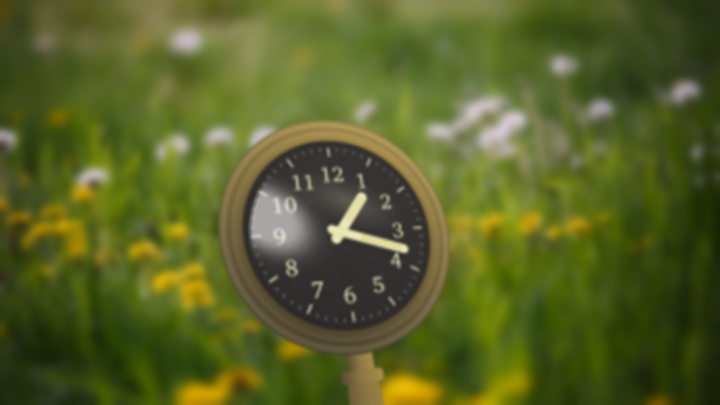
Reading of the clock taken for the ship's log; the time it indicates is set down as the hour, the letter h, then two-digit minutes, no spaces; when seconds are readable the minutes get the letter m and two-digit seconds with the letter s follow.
1h18
